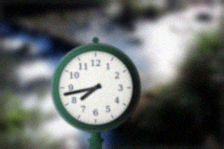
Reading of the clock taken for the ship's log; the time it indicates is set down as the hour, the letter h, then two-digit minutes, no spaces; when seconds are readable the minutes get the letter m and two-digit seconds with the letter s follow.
7h43
